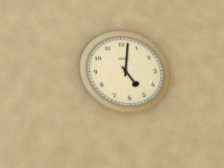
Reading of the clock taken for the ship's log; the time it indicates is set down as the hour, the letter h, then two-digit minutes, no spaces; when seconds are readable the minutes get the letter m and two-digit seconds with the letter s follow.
5h02
